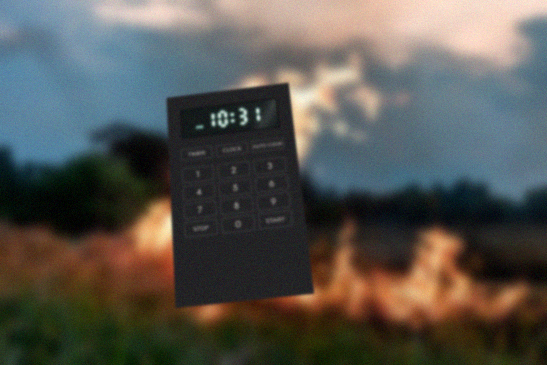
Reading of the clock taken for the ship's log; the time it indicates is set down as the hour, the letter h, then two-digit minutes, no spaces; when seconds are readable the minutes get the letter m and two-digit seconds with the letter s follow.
10h31
